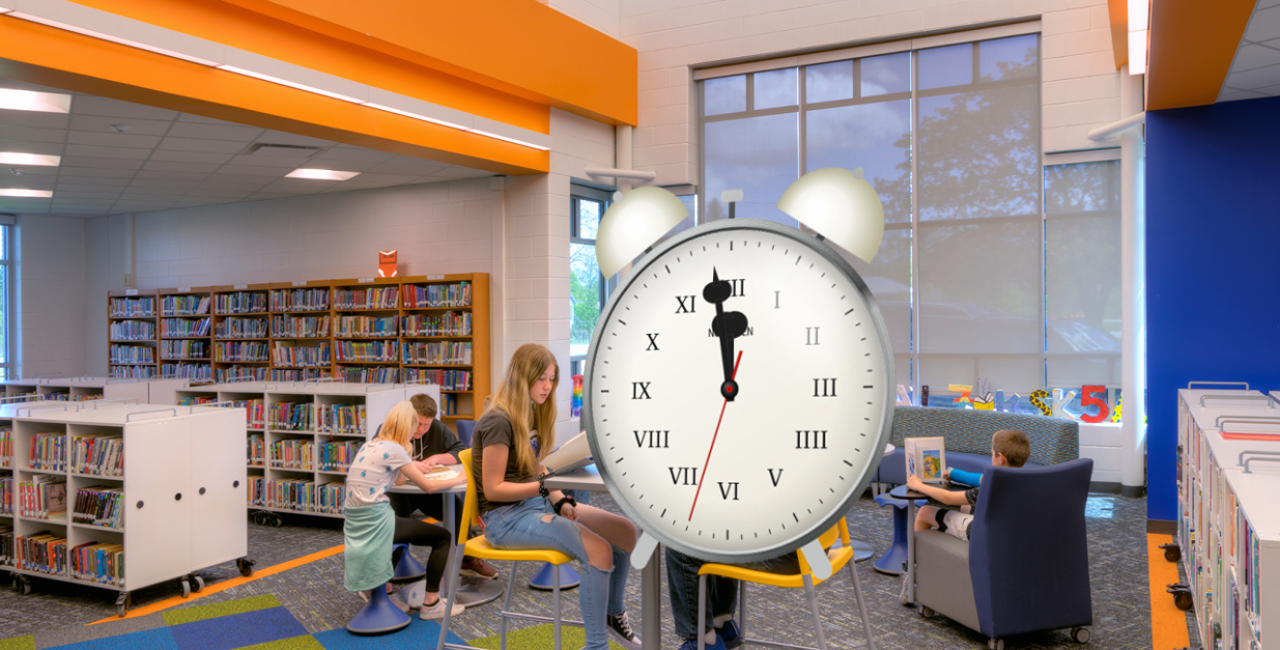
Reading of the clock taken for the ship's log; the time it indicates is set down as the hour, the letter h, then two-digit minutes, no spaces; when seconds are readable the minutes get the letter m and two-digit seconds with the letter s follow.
11h58m33s
